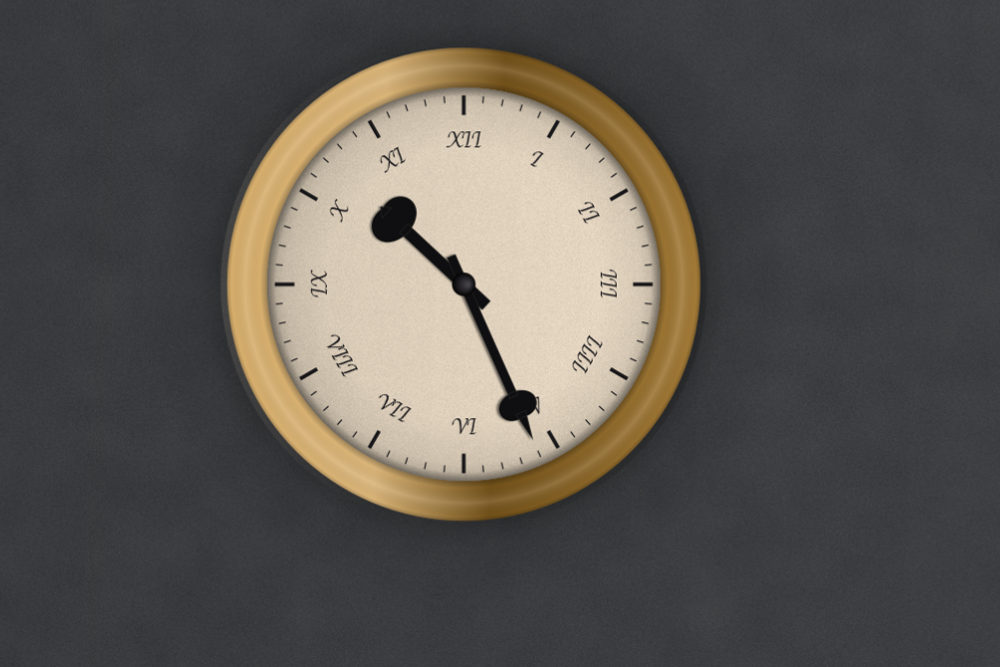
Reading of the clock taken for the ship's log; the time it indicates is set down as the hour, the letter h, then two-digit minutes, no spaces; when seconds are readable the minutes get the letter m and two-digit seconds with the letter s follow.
10h26
